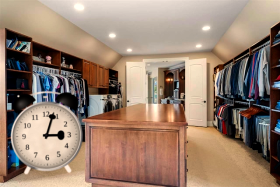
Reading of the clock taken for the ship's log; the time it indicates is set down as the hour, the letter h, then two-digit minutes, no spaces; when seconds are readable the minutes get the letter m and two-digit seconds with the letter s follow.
3h03
